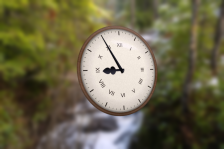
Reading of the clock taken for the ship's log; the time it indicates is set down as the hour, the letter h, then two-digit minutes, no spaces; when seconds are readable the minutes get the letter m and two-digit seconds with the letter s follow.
8h55
